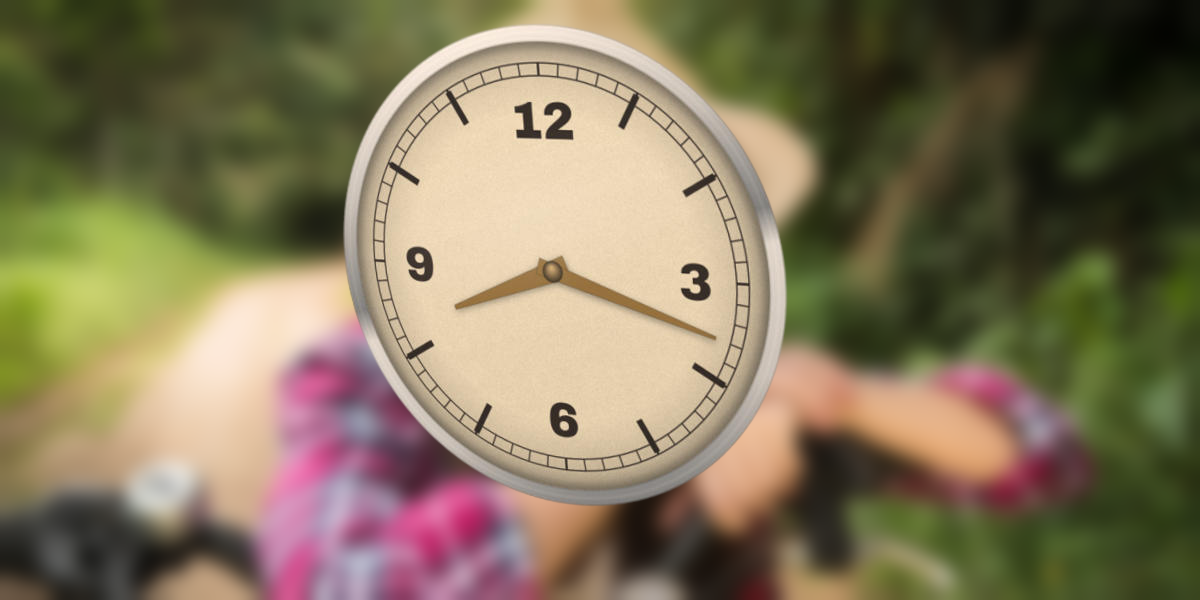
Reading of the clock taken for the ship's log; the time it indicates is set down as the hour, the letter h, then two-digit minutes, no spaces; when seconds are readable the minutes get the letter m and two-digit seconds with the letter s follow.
8h18
